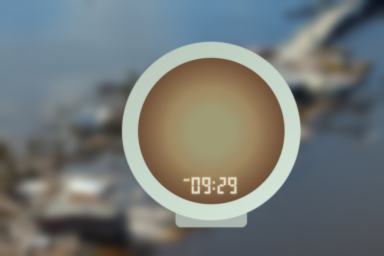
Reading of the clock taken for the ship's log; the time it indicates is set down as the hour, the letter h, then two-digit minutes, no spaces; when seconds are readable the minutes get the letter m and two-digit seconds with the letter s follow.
9h29
